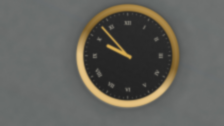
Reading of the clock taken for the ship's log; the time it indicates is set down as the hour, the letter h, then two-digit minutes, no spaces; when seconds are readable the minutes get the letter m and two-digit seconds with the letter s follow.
9h53
